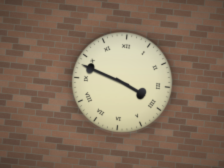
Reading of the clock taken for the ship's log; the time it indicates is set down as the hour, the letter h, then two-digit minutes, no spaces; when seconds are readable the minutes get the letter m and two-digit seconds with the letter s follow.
3h48
